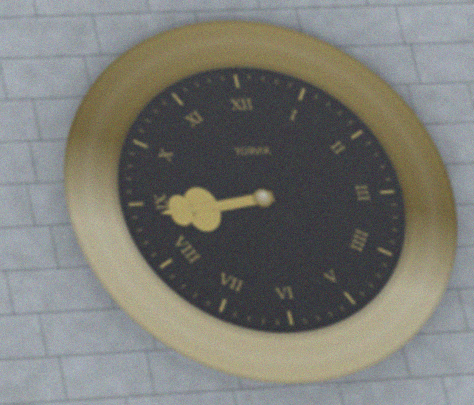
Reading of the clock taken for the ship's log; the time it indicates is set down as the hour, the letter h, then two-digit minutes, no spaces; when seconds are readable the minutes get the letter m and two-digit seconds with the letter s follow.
8h44
